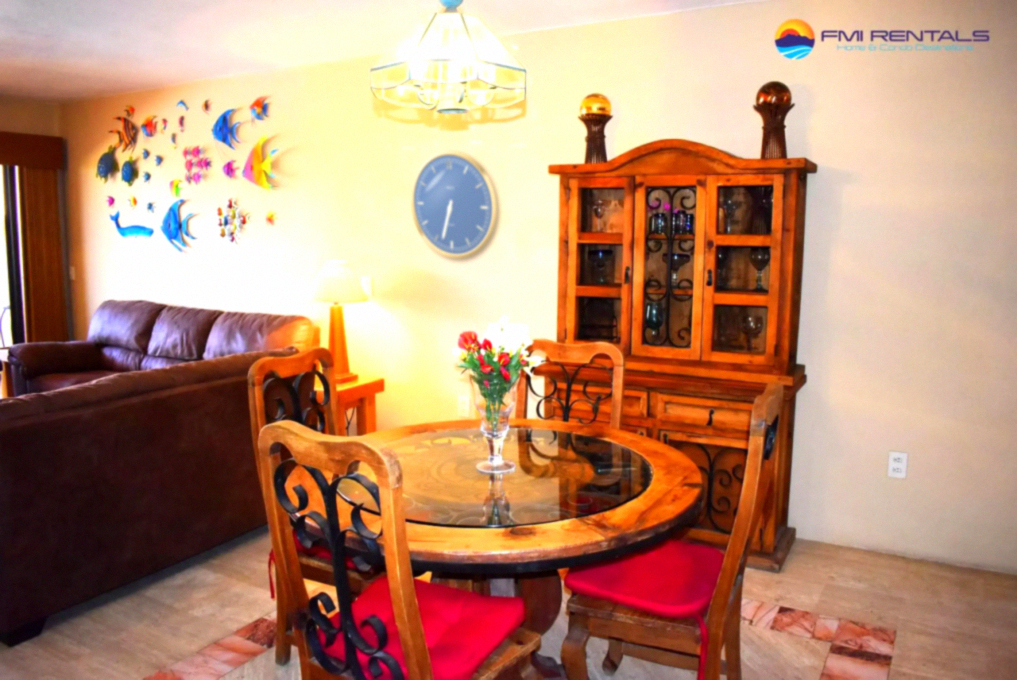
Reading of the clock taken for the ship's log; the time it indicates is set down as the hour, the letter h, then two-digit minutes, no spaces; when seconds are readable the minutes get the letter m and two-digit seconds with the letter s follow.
6h33
